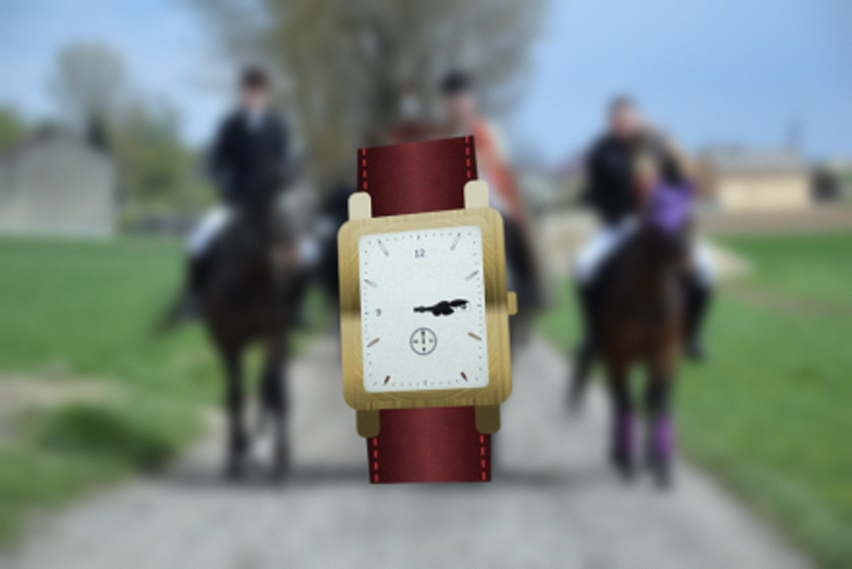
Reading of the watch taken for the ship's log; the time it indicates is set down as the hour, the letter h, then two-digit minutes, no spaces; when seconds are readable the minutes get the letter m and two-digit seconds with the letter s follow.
3h14
